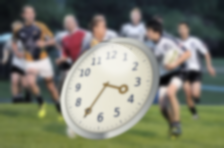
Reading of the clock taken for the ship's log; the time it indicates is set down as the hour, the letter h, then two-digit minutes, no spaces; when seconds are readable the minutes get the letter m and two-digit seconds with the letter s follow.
3h35
